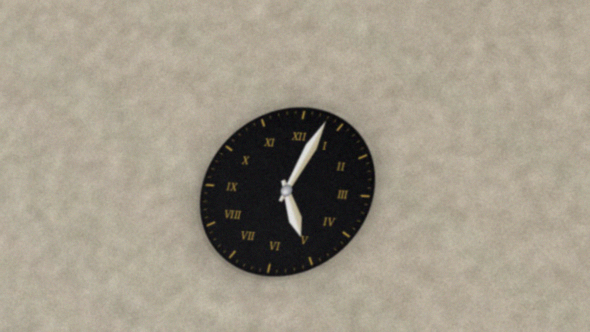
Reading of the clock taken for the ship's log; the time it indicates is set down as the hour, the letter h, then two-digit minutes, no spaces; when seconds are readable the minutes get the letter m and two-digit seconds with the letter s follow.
5h03
